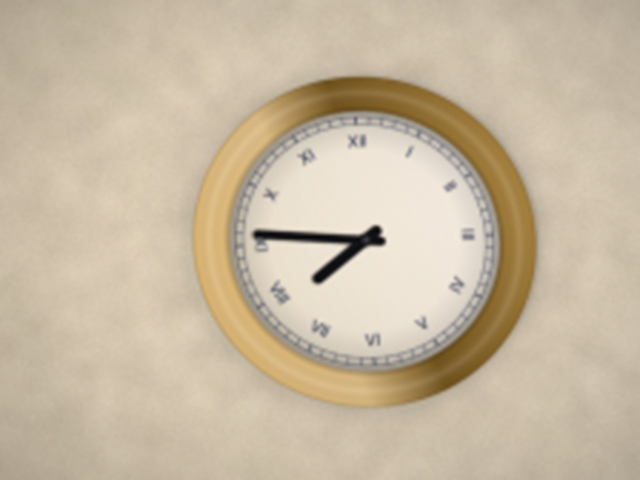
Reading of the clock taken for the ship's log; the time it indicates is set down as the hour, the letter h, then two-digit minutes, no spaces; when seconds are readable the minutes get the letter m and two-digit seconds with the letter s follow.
7h46
